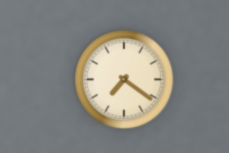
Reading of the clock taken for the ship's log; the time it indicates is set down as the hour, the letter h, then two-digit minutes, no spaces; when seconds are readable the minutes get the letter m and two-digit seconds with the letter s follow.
7h21
